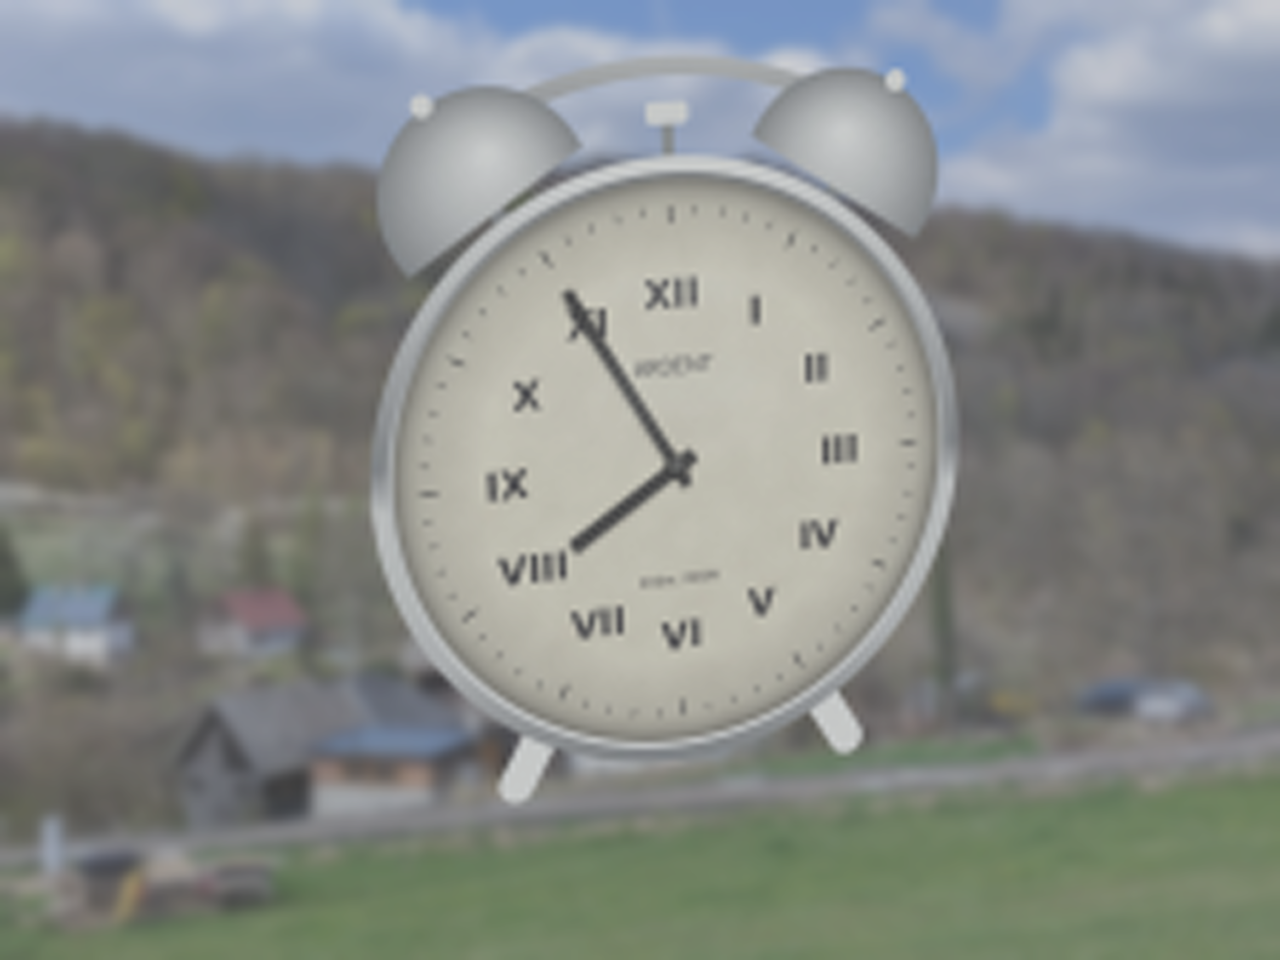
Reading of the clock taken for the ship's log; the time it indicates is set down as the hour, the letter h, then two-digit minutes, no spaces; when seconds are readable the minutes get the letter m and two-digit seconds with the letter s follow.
7h55
